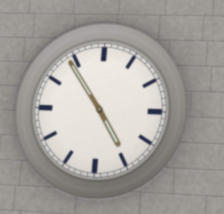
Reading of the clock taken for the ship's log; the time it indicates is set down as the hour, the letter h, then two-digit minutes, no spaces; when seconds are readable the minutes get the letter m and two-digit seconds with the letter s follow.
4h54
